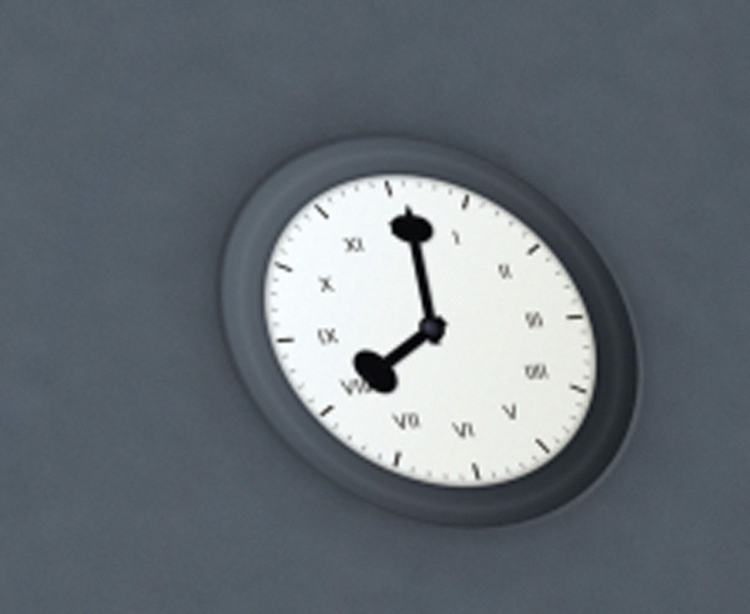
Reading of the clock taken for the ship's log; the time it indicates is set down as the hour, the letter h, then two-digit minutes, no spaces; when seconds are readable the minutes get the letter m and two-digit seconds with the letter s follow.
8h01
